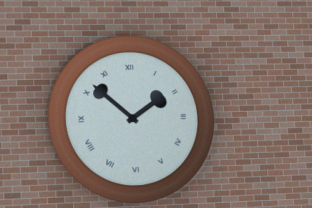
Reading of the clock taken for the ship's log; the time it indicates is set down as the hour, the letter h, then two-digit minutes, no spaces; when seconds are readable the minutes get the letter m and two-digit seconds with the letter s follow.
1h52
